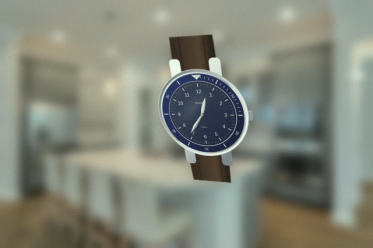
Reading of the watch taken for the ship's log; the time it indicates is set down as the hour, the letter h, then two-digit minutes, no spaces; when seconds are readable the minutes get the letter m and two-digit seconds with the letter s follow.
12h36
